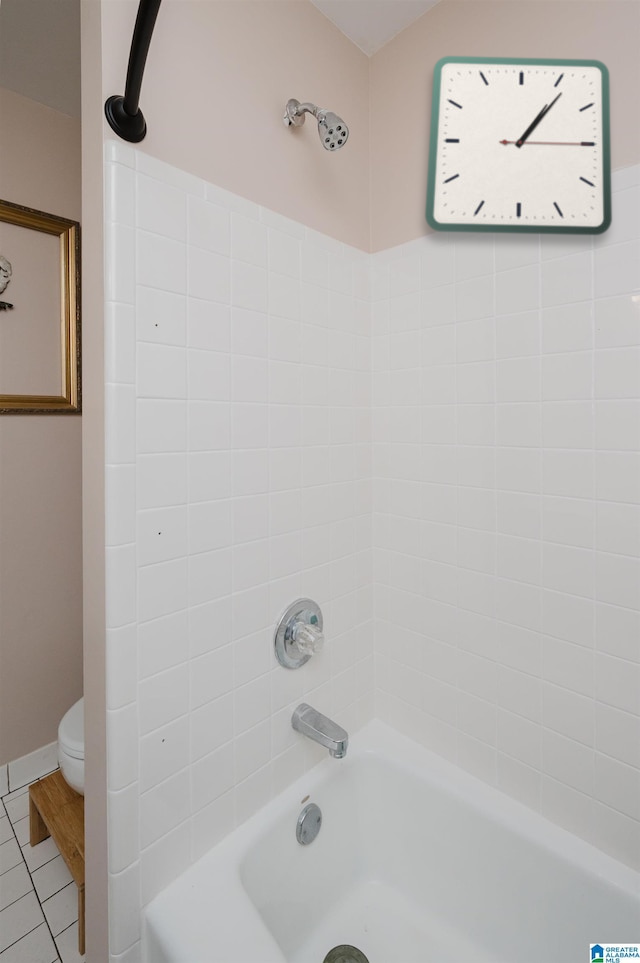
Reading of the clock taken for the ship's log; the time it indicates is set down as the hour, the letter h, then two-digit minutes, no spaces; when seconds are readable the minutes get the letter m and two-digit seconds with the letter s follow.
1h06m15s
